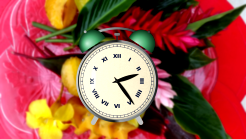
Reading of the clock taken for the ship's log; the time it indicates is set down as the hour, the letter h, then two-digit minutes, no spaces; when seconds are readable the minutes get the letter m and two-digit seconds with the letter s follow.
2h24
